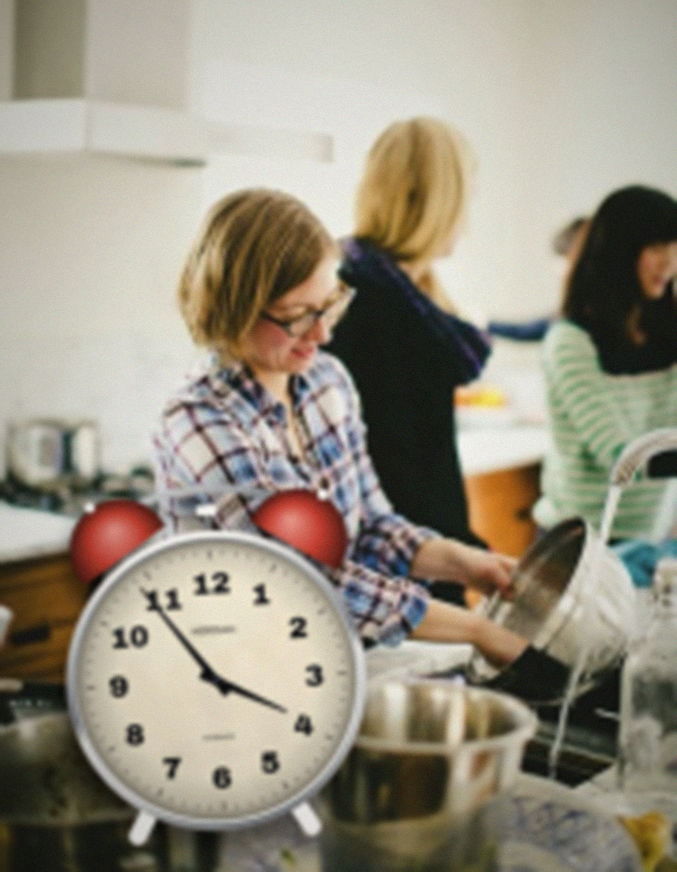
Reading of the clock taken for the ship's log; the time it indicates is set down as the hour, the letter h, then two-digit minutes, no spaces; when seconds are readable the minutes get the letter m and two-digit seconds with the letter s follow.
3h54
